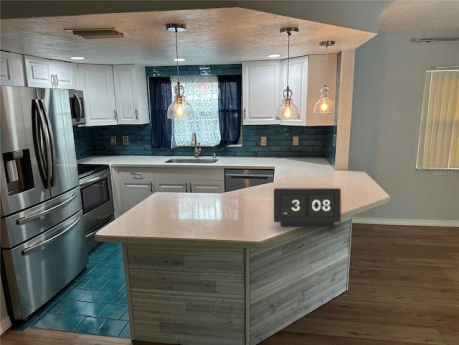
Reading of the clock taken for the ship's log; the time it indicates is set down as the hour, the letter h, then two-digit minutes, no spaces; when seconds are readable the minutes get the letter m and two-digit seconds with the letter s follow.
3h08
